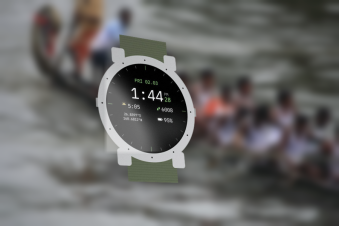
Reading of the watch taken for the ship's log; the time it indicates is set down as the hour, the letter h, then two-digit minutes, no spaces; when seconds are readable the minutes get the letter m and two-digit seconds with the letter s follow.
1h44
